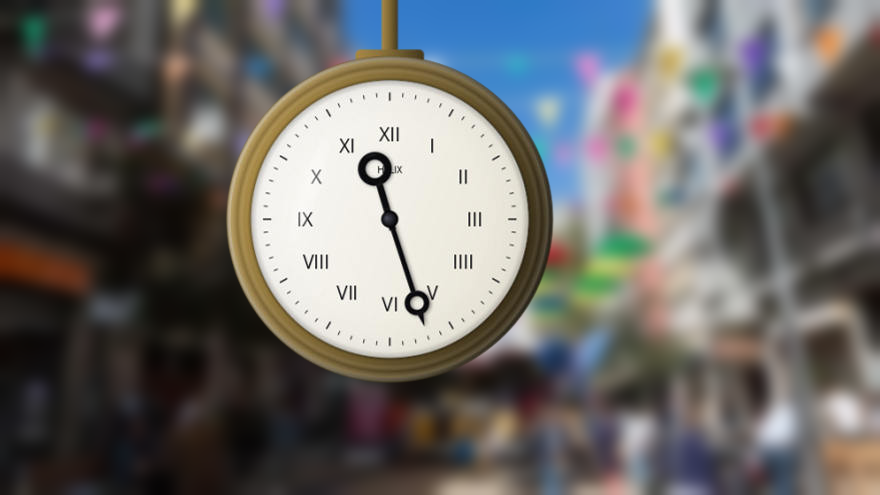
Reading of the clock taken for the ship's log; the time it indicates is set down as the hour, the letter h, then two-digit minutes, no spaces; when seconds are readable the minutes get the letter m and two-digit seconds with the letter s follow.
11h27
